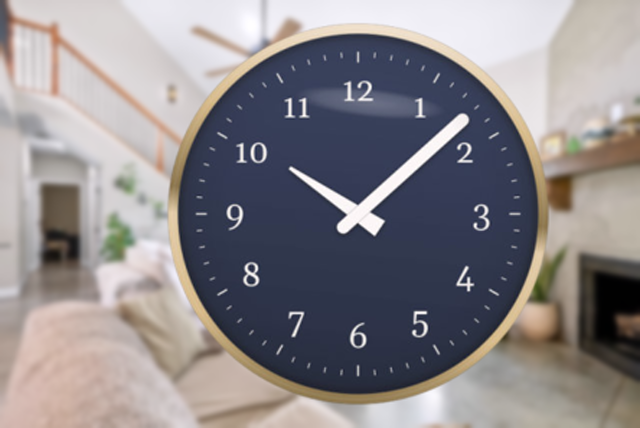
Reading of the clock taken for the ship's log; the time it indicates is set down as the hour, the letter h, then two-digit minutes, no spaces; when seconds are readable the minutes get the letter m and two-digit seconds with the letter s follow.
10h08
